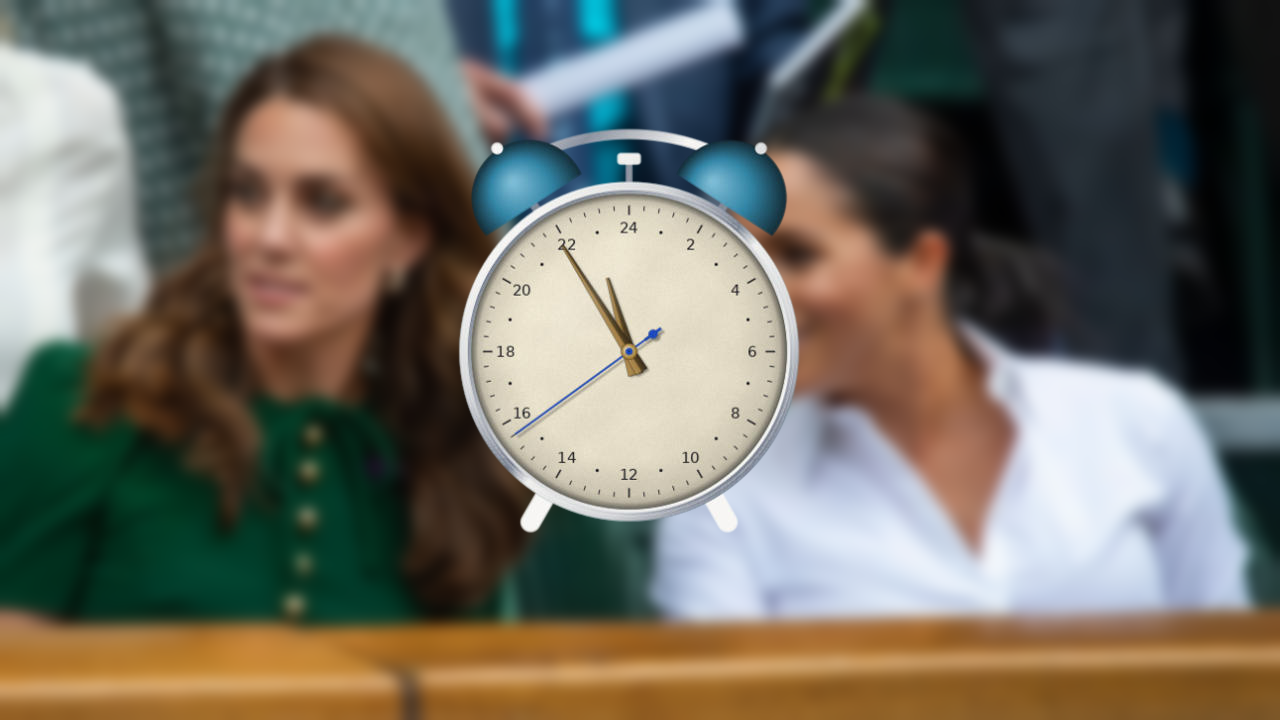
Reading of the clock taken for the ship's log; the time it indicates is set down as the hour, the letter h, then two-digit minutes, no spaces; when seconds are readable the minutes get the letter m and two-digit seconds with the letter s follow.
22h54m39s
